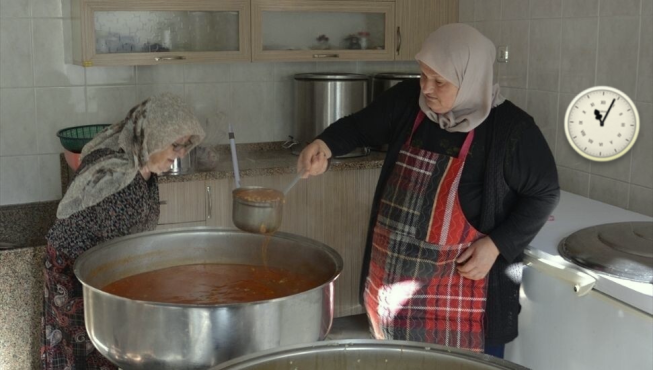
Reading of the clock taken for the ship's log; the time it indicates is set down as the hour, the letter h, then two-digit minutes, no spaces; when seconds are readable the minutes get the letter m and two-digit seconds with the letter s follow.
11h04
